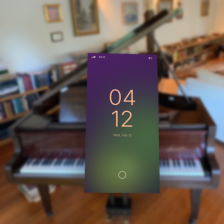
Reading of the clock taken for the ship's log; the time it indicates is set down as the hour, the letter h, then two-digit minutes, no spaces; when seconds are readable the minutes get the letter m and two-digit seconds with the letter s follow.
4h12
